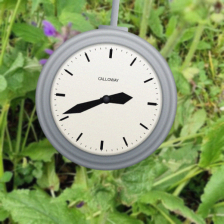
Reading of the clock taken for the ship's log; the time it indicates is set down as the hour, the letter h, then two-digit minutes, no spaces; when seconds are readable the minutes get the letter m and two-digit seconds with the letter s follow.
2h41
